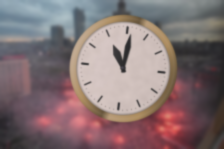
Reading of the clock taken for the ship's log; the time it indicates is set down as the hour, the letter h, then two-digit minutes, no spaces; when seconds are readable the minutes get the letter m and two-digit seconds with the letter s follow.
11h01
